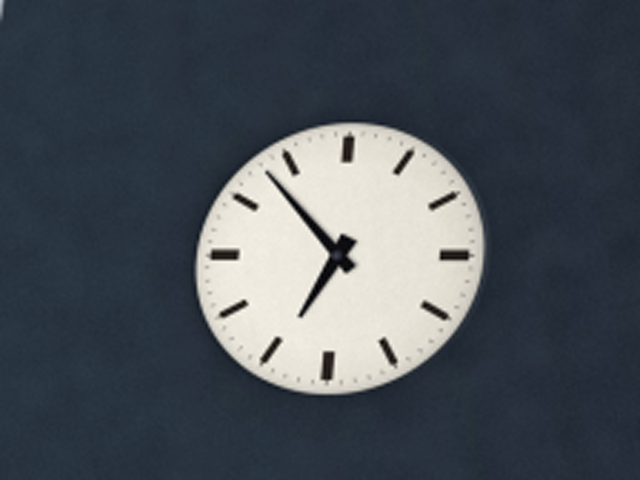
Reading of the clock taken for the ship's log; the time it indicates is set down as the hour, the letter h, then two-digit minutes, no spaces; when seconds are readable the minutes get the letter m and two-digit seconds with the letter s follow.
6h53
